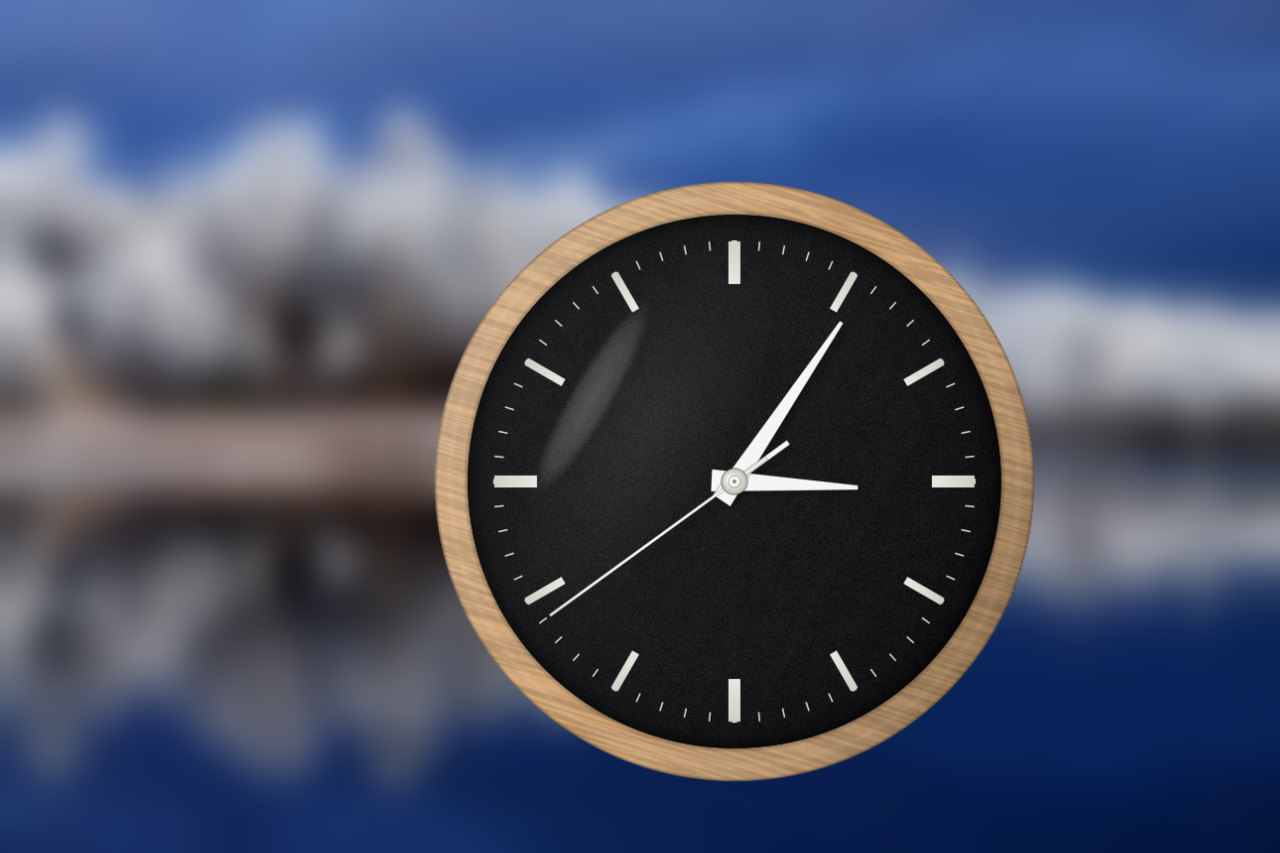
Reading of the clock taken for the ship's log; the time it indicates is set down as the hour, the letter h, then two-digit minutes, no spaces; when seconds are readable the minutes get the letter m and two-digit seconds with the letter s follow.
3h05m39s
